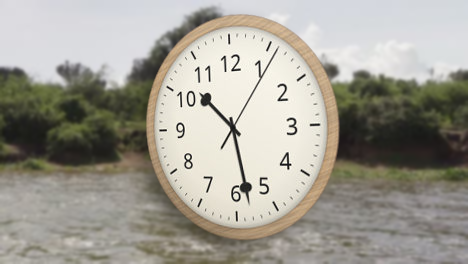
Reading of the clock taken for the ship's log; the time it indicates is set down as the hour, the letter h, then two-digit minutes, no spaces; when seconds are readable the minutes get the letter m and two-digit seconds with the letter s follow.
10h28m06s
